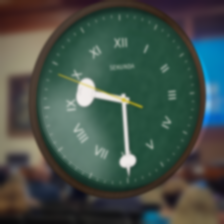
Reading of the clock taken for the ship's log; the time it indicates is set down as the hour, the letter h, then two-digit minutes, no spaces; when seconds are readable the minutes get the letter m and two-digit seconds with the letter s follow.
9h29m49s
